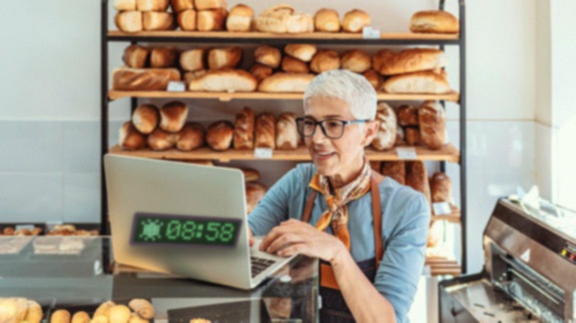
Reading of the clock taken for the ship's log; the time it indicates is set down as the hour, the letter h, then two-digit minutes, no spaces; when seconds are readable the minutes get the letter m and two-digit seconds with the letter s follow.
8h58
